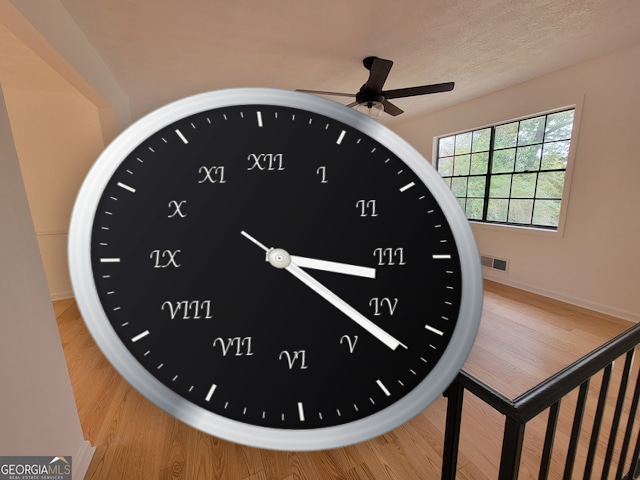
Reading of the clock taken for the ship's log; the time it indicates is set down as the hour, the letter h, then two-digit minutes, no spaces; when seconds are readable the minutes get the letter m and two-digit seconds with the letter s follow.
3h22m22s
